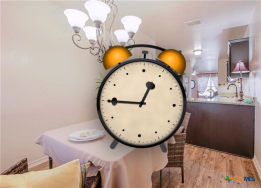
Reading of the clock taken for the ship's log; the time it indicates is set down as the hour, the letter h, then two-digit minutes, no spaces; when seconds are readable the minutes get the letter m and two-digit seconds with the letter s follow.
12h45
